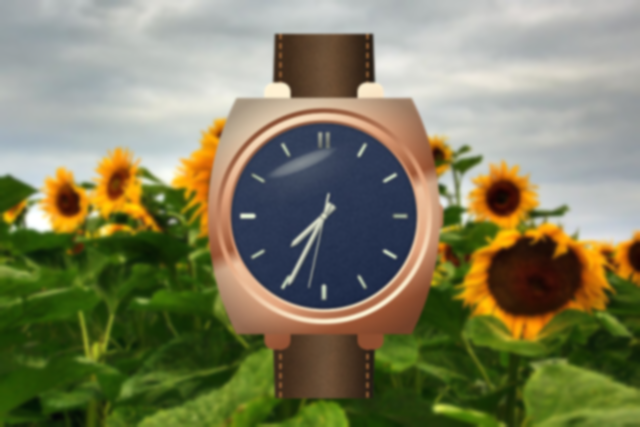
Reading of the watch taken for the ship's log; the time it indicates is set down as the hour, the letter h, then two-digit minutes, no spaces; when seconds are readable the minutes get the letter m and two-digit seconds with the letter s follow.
7h34m32s
